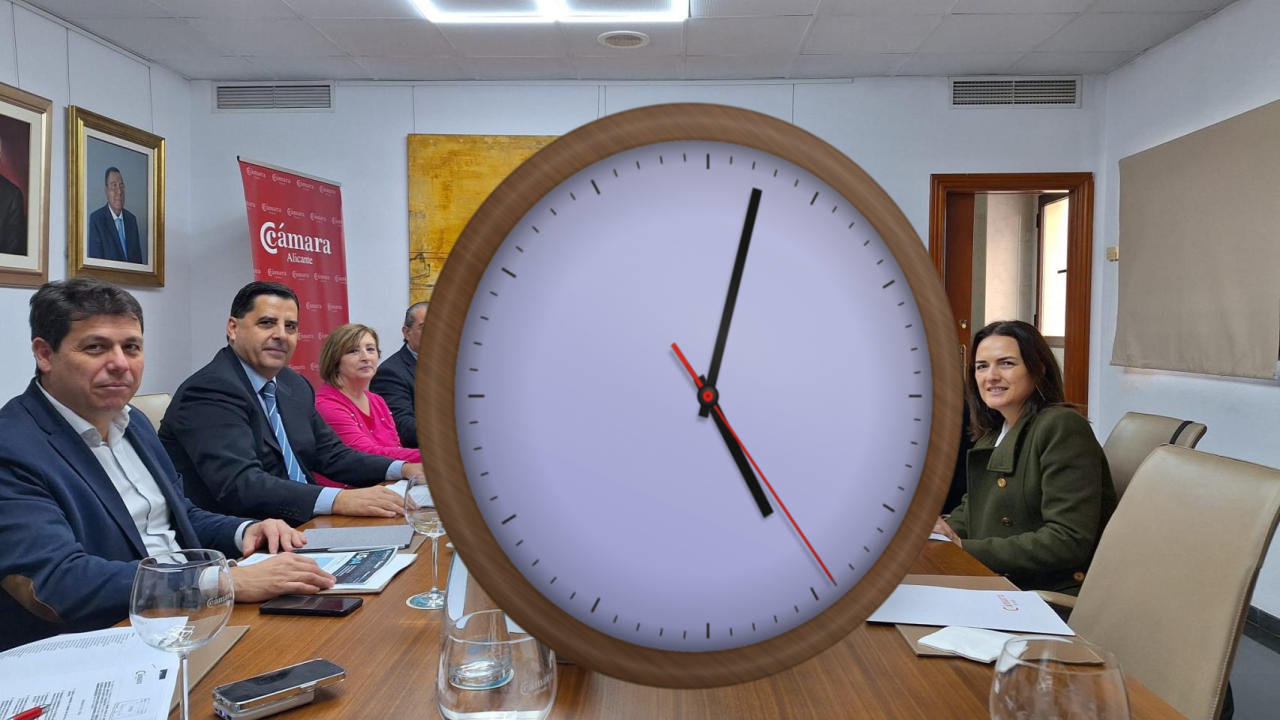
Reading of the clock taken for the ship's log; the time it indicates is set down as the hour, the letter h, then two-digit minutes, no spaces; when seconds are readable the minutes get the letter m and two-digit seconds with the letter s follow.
5h02m24s
